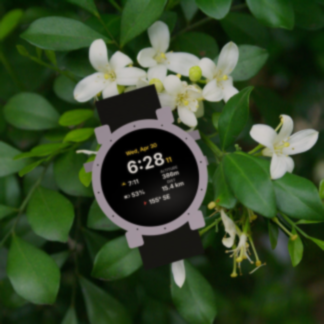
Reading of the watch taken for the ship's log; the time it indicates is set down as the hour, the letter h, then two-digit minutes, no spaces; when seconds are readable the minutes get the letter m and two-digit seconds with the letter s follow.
6h28
